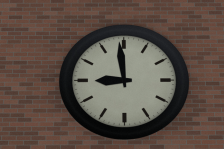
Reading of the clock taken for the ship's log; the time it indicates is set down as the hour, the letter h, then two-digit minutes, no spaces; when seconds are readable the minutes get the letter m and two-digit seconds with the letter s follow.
8h59
